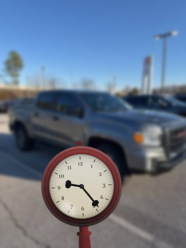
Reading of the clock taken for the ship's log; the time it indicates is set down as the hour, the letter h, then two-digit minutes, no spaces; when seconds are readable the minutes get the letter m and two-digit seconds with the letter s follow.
9h24
